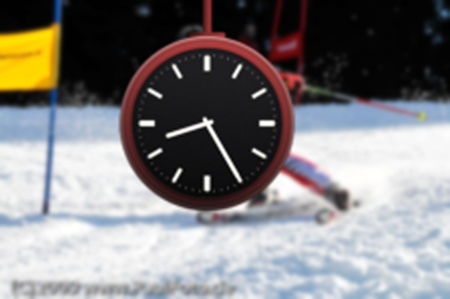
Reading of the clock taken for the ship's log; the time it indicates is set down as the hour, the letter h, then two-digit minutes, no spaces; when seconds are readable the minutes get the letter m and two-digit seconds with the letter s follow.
8h25
